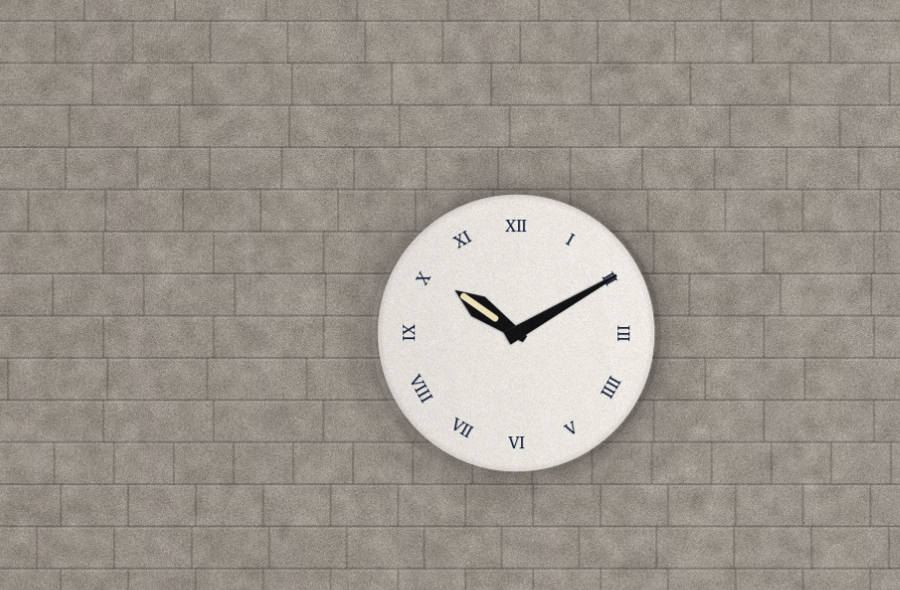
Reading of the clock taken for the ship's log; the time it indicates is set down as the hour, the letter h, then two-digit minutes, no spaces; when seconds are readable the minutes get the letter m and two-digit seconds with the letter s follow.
10h10
